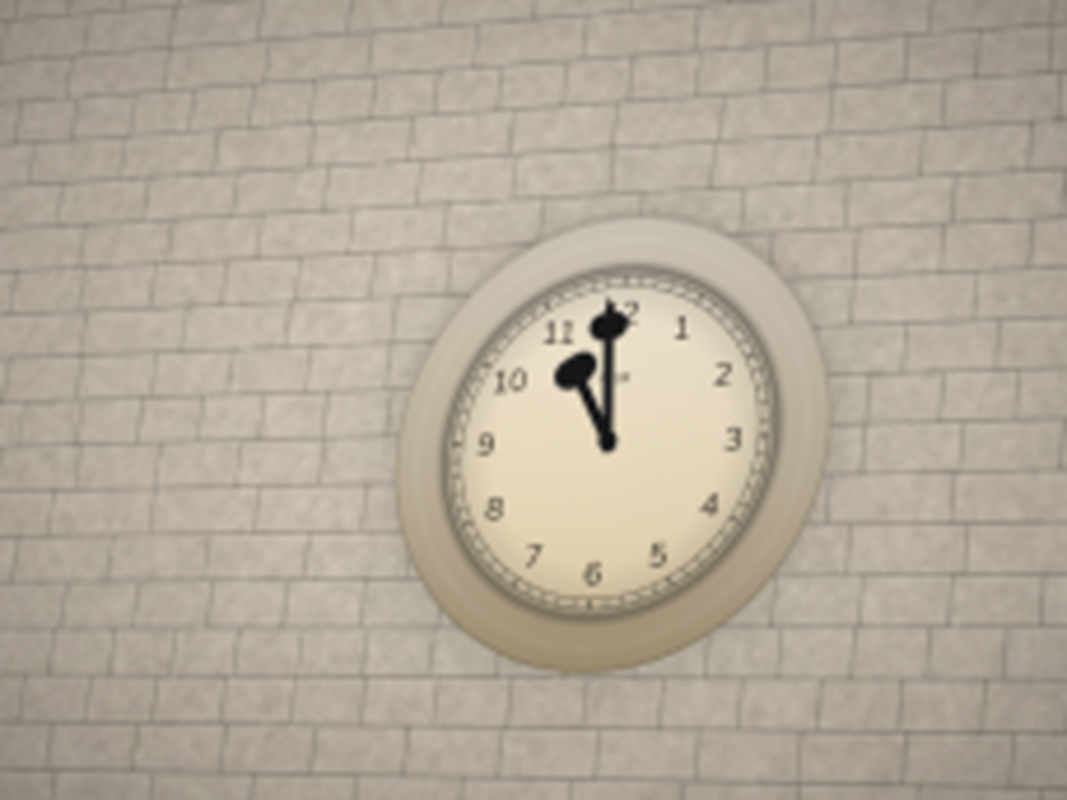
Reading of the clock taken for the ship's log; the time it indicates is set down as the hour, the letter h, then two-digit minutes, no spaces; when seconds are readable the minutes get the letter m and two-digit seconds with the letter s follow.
10h59
